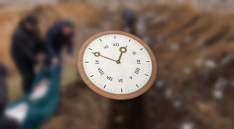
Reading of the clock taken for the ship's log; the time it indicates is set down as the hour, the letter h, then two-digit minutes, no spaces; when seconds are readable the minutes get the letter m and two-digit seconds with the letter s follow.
12h49
